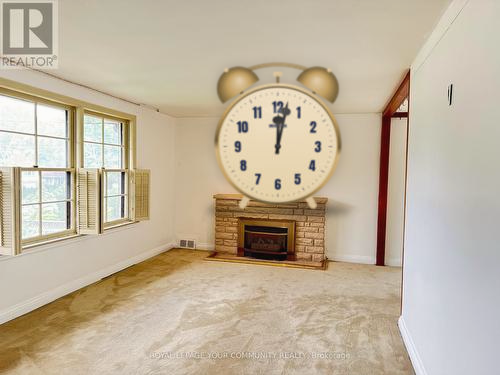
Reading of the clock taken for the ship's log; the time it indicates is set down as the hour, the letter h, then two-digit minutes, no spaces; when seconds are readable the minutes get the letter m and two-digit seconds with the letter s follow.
12h02
